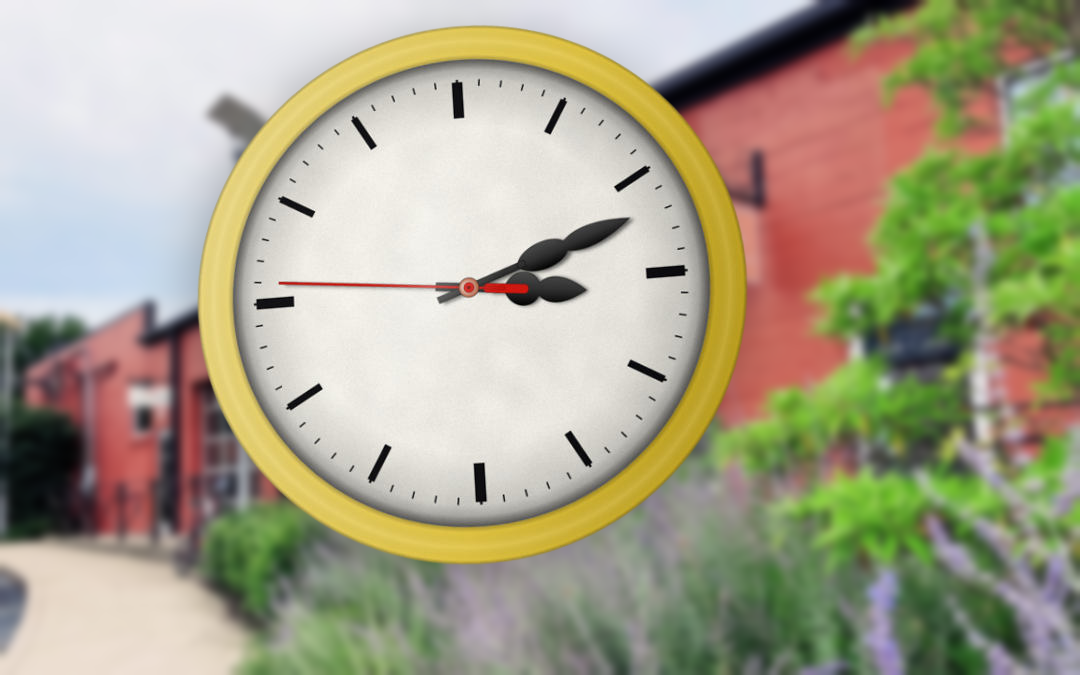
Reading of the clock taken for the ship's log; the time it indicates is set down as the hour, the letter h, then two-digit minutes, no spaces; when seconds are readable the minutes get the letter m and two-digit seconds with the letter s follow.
3h11m46s
